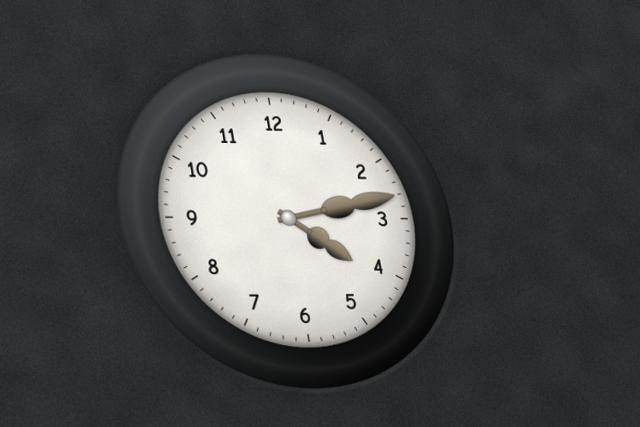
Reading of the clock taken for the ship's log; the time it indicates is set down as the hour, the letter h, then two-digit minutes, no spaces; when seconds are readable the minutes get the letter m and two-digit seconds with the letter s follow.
4h13
